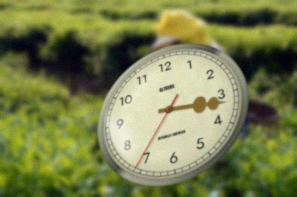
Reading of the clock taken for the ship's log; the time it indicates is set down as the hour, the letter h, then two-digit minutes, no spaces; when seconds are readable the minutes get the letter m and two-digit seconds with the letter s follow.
3h16m36s
